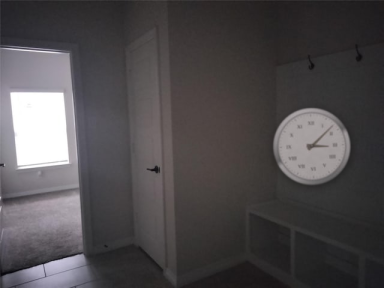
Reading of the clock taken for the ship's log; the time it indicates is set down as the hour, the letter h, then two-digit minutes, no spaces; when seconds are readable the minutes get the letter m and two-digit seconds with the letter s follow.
3h08
